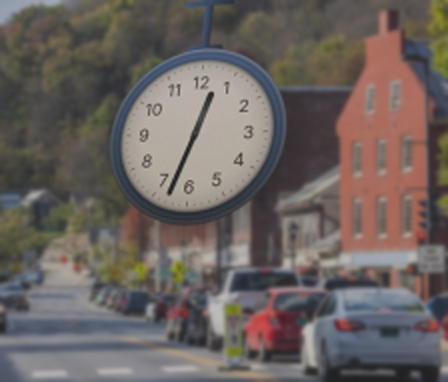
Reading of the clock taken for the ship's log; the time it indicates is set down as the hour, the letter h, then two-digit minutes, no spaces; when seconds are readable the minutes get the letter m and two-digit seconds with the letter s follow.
12h33
